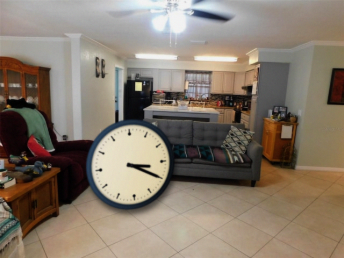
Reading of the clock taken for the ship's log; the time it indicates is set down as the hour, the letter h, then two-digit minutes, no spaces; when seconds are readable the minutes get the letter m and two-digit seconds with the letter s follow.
3h20
